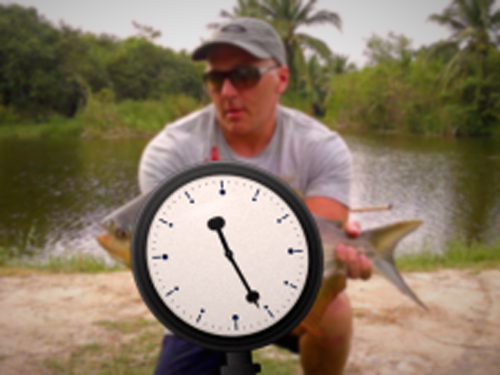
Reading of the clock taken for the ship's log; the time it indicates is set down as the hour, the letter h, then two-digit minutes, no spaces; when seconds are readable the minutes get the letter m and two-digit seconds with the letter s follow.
11h26
